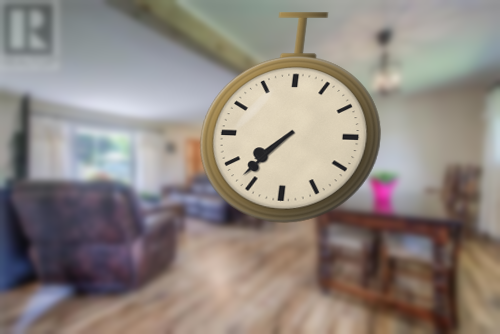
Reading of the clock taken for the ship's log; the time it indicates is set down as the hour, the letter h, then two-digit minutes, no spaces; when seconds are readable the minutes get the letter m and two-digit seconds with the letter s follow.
7h37
